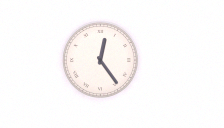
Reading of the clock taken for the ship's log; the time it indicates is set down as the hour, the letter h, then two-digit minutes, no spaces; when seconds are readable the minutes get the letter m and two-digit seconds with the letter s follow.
12h24
